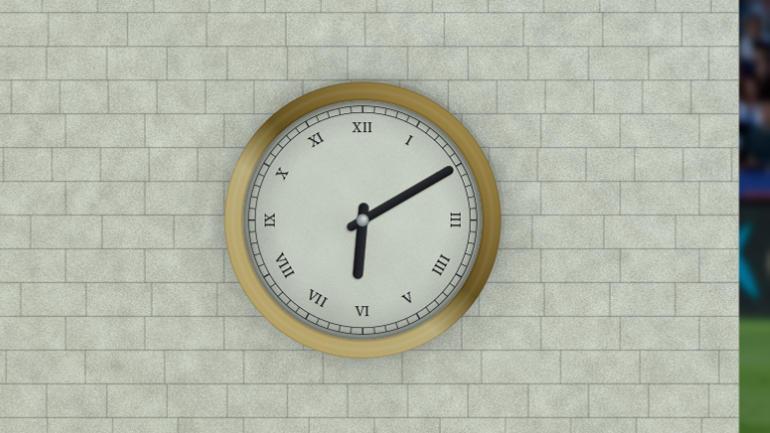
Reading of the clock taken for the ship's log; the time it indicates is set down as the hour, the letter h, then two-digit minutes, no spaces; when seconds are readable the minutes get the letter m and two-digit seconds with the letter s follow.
6h10
